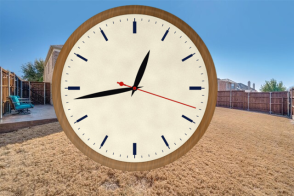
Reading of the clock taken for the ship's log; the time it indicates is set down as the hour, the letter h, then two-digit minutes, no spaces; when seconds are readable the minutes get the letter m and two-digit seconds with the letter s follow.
12h43m18s
